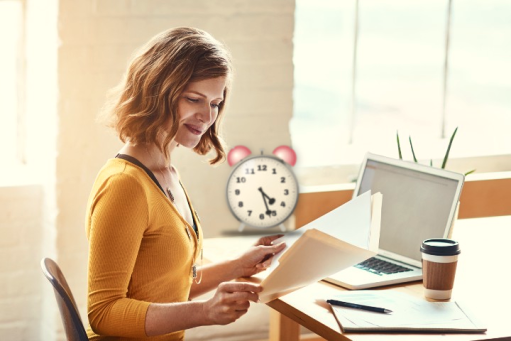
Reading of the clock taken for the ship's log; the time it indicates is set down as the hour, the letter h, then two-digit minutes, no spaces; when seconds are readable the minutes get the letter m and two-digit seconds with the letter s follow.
4h27
